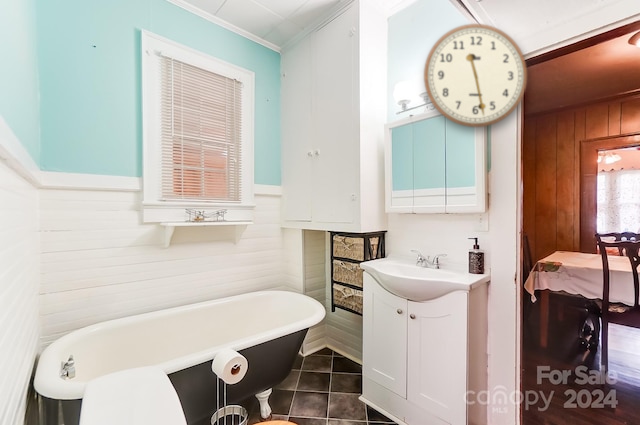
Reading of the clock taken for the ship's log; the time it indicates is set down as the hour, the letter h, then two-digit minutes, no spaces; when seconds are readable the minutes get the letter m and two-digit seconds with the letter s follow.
11h28
